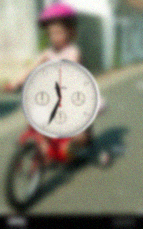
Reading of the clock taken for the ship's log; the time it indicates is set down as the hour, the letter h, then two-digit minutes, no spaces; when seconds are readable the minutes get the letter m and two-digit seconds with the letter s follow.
11h34
